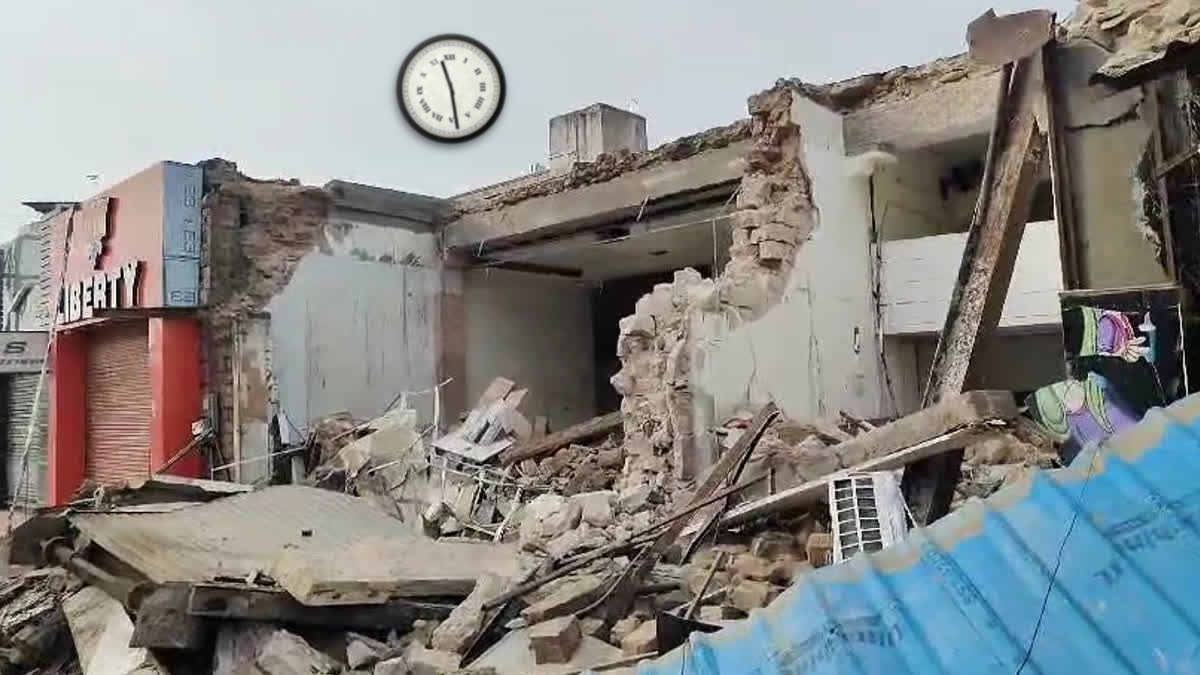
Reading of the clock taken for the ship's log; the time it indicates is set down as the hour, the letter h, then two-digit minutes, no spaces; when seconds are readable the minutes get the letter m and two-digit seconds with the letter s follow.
11h29
